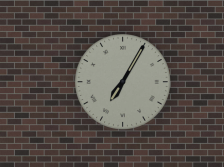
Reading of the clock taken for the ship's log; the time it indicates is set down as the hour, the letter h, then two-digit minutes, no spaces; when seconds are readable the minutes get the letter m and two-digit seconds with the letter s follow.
7h05
